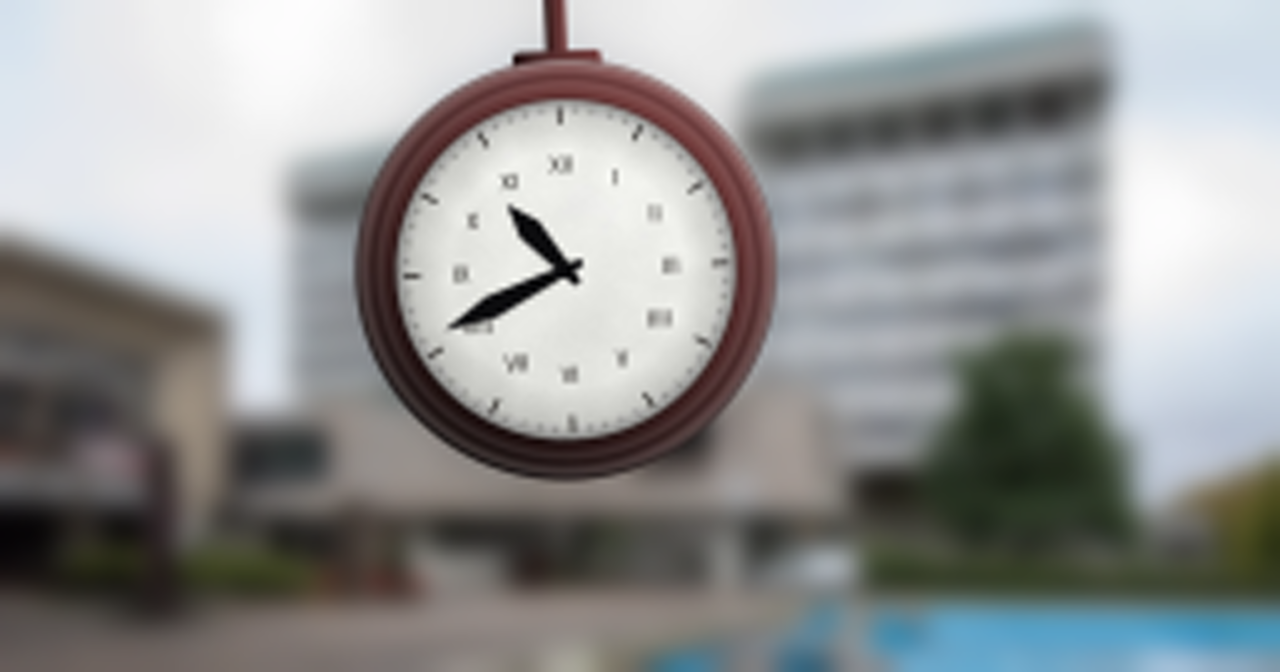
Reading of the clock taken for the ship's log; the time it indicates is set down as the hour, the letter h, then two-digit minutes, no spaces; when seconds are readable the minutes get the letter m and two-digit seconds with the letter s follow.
10h41
